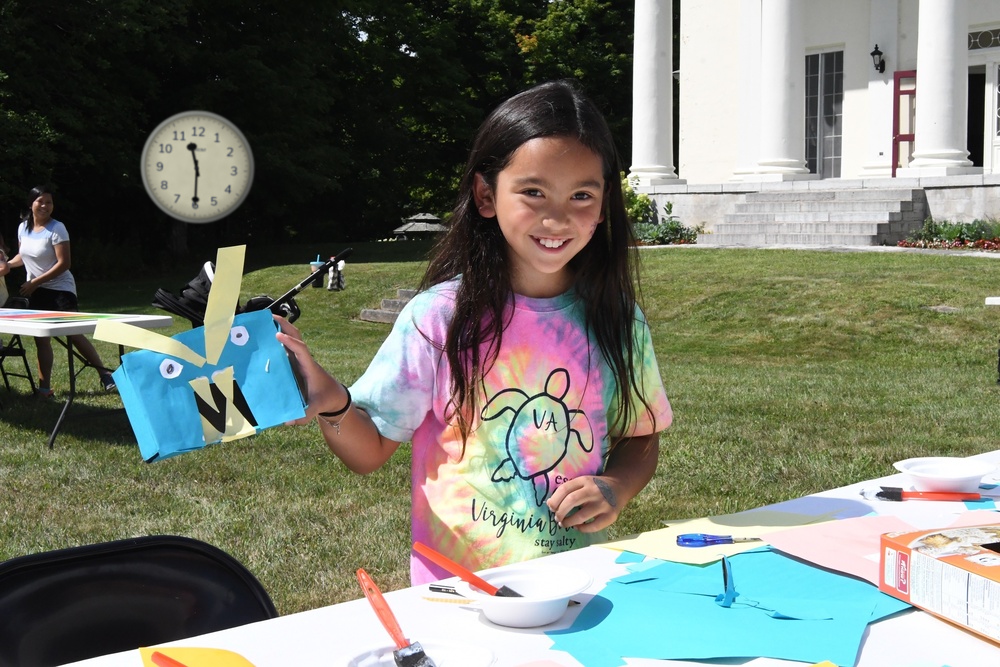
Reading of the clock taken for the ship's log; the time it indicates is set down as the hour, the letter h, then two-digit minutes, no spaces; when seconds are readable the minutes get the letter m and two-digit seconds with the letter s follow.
11h30
